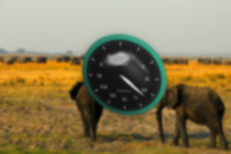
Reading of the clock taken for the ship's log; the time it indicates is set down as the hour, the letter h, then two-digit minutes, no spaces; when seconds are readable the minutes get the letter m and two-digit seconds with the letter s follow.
4h22
